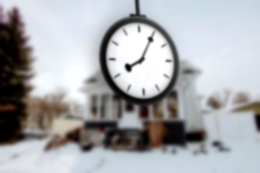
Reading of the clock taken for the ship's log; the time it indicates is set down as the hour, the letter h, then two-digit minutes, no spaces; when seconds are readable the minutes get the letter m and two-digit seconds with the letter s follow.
8h05
